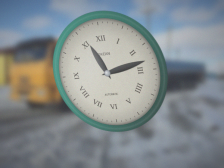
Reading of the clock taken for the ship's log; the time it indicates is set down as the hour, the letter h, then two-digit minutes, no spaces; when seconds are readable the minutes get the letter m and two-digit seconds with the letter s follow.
11h13
